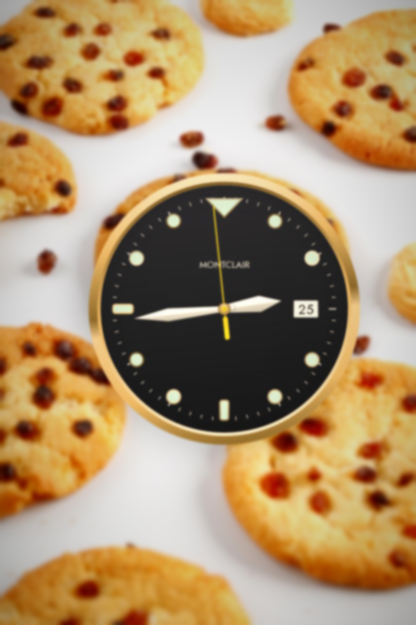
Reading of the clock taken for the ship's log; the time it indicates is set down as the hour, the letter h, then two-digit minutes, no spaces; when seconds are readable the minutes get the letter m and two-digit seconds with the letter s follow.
2h43m59s
